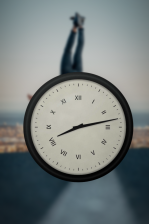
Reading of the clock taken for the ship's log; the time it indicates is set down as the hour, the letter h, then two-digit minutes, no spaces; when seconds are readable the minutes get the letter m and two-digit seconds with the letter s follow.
8h13
